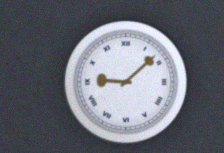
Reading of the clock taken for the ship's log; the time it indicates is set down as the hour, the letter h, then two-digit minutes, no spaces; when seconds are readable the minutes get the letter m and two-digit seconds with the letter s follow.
9h08
